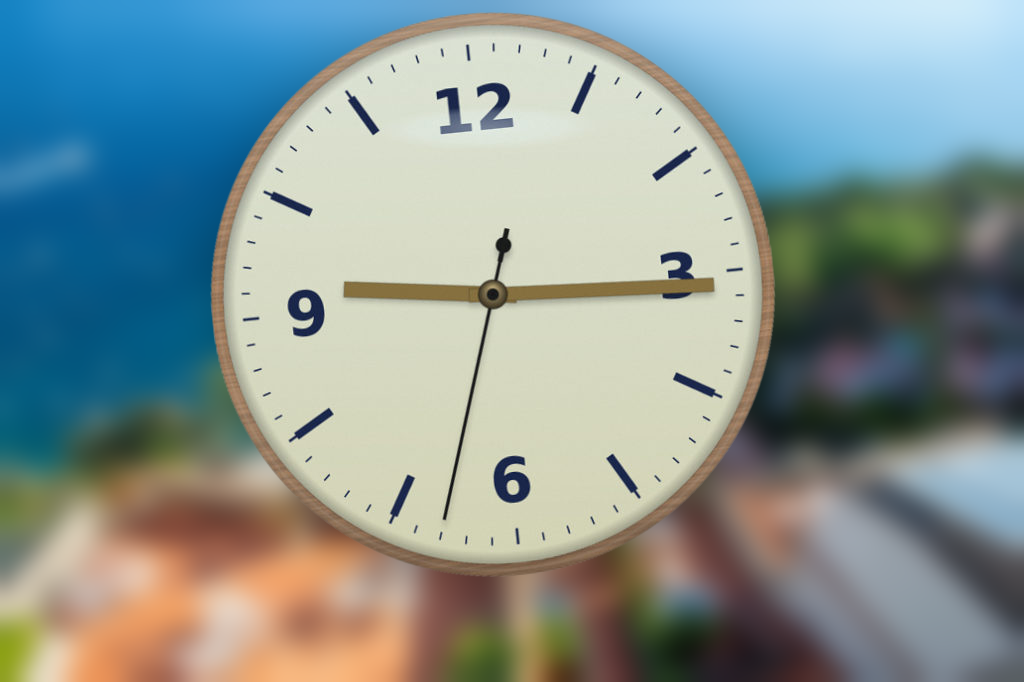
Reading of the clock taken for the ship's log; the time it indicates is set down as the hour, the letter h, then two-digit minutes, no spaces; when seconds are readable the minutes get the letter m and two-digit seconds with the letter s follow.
9h15m33s
